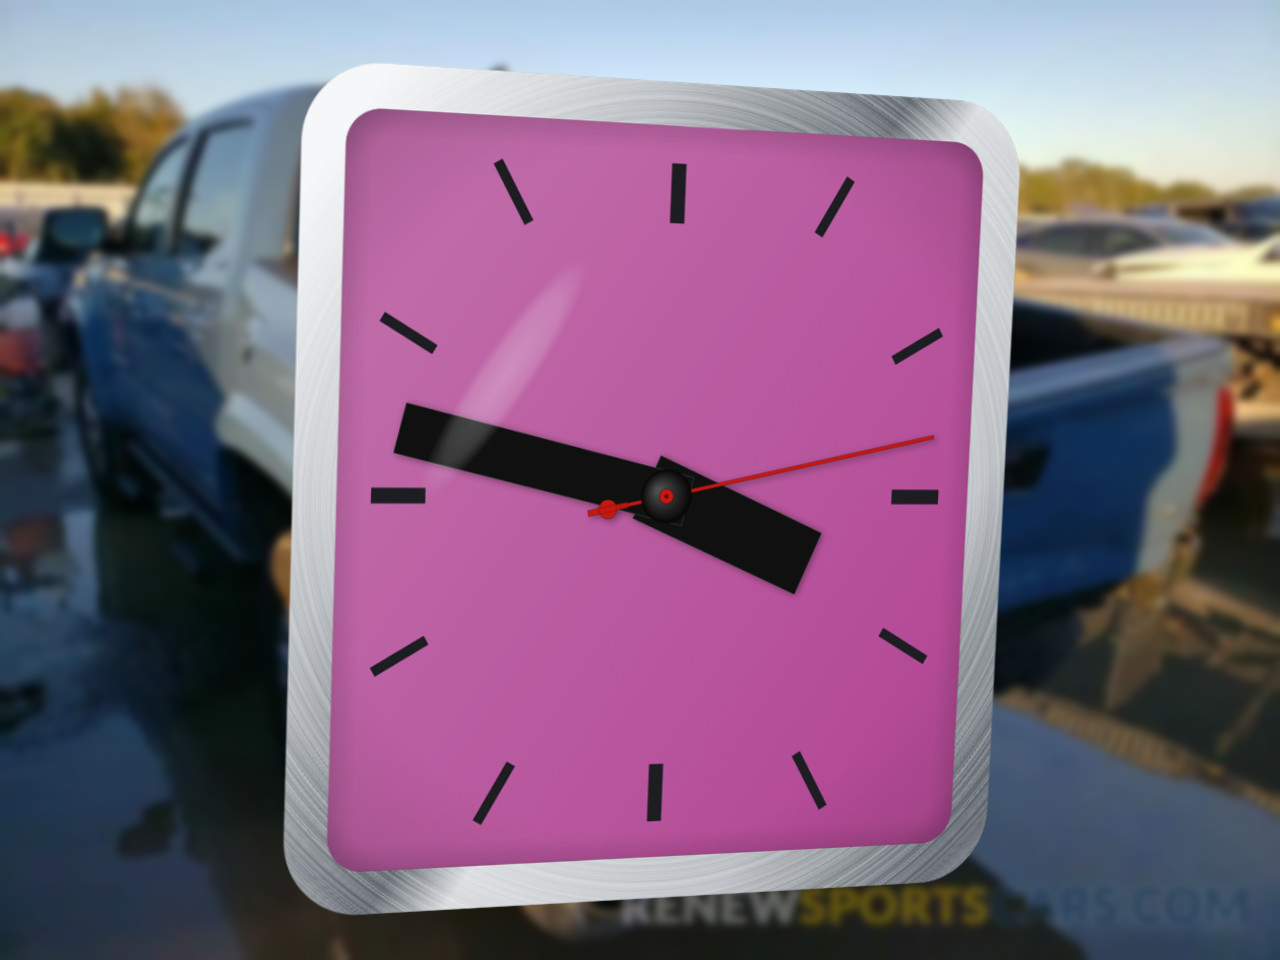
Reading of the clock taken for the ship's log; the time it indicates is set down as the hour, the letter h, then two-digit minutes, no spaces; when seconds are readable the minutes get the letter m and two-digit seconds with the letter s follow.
3h47m13s
